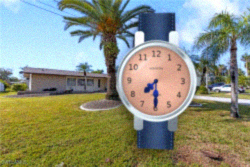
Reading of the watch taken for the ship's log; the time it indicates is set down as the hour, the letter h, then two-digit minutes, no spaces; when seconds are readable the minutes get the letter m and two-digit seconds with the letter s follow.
7h30
